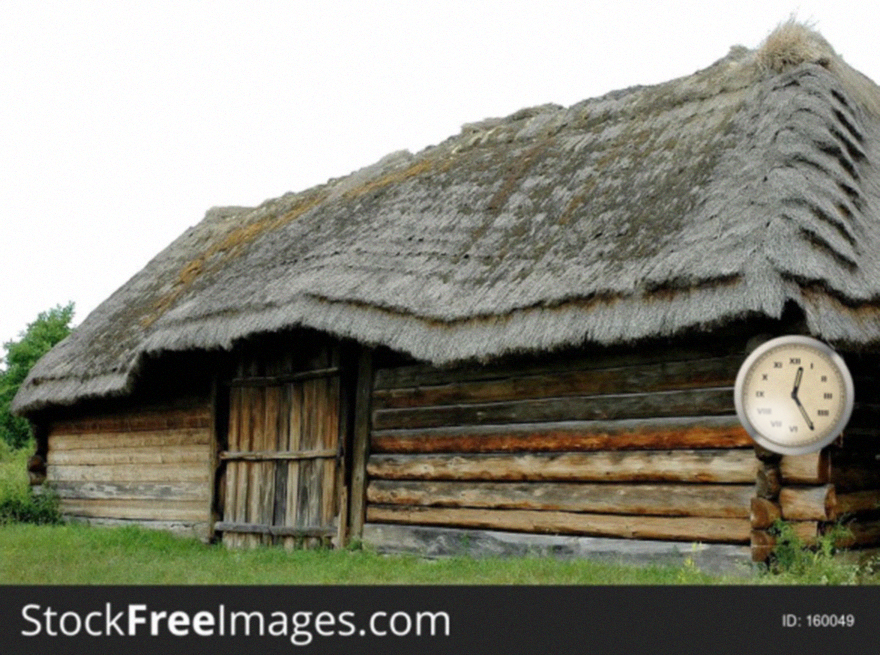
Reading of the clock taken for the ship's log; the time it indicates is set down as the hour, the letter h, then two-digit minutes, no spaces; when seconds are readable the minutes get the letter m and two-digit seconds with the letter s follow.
12h25
